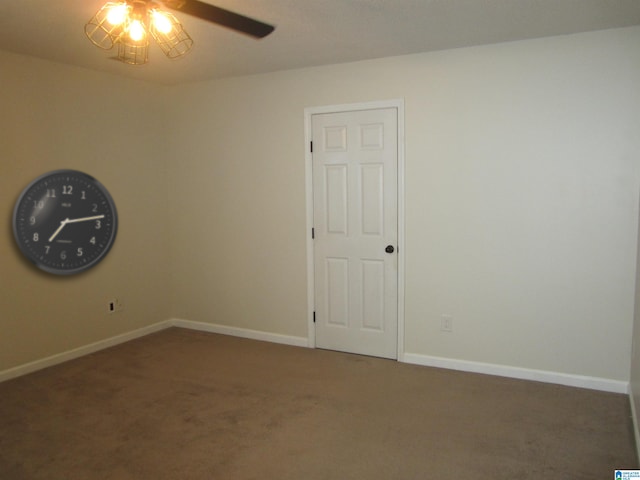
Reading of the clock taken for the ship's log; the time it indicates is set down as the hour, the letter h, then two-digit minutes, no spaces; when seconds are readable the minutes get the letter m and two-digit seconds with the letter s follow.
7h13
